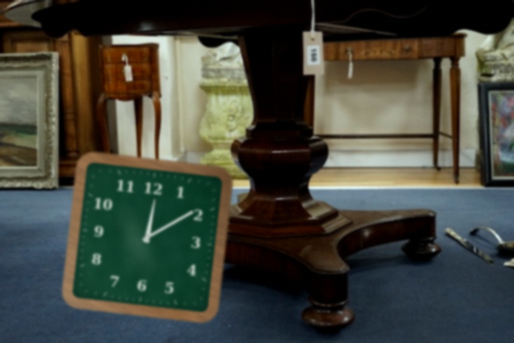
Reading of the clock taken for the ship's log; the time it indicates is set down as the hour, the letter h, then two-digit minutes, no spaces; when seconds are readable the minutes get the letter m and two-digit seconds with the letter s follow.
12h09
